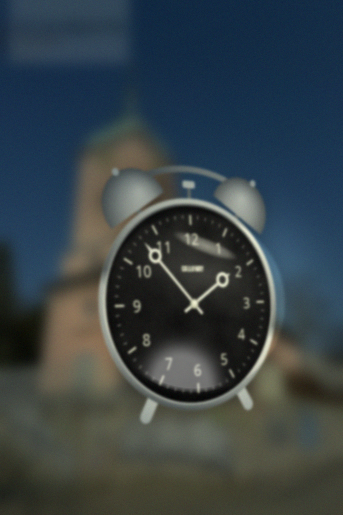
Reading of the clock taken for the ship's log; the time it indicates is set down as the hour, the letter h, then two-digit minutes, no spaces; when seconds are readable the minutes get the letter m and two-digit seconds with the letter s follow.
1h53
